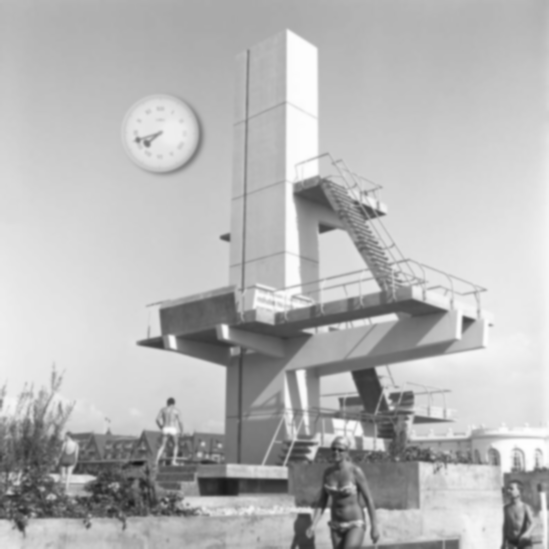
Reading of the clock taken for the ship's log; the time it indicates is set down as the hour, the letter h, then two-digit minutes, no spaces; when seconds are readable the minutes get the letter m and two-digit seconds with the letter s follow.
7h42
